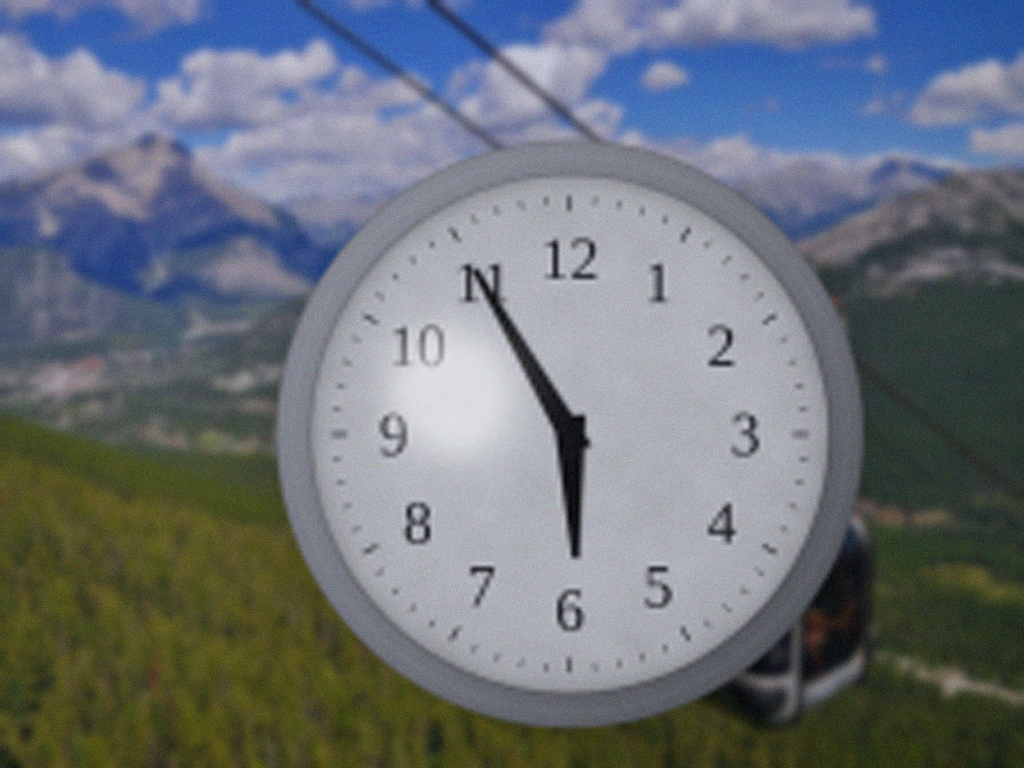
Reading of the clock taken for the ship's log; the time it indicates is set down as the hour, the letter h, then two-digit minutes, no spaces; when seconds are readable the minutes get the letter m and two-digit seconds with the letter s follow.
5h55
